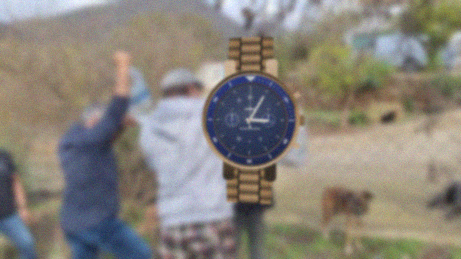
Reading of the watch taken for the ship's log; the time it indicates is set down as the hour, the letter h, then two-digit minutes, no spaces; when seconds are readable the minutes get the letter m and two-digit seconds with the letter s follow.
3h05
